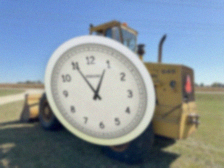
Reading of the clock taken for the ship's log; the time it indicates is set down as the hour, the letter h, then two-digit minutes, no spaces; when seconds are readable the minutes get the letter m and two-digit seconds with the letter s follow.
12h55
